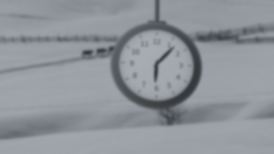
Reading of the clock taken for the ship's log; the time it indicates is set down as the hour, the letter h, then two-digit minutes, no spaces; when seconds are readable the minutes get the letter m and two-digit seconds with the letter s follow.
6h07
